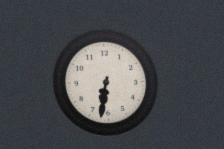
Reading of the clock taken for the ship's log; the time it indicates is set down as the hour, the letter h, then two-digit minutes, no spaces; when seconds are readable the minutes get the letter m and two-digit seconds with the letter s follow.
6h32
